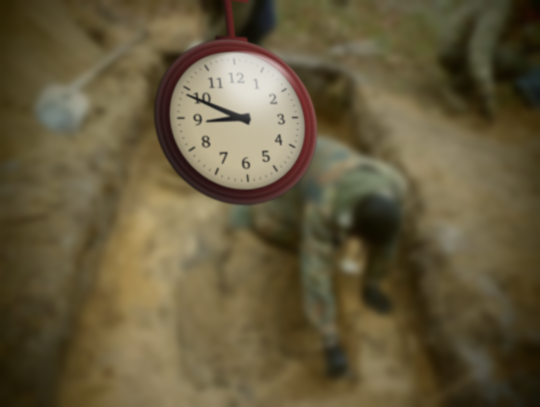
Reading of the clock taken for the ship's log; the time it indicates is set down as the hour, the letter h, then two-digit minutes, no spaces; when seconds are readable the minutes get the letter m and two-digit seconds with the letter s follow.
8h49
